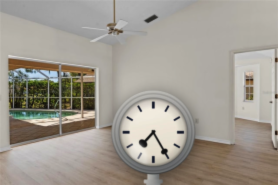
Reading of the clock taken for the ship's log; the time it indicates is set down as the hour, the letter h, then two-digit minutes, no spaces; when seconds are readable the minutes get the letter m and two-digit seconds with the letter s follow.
7h25
